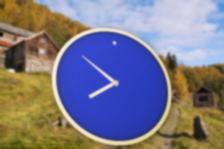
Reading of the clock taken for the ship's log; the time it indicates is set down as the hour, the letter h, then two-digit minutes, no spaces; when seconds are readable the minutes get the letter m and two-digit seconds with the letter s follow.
7h51
